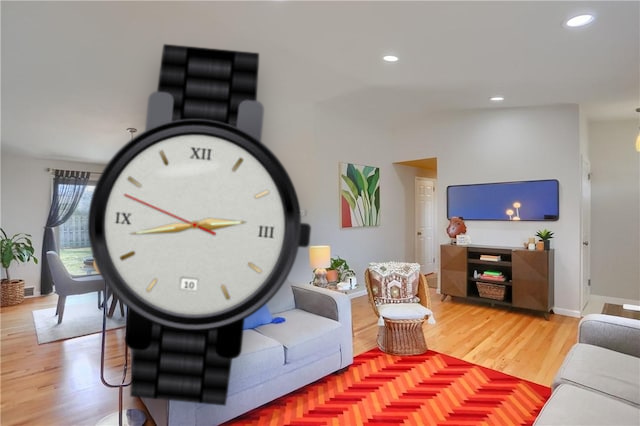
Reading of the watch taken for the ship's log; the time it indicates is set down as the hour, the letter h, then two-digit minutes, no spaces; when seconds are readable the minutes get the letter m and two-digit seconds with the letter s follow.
2h42m48s
